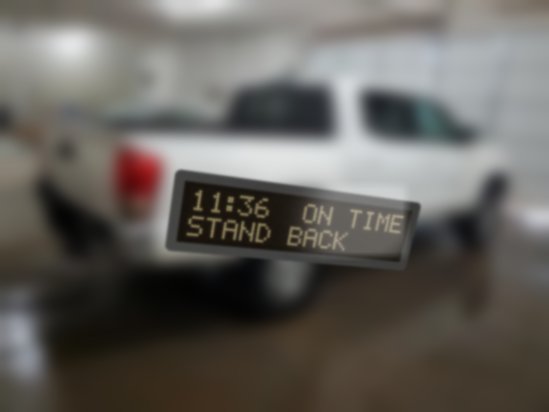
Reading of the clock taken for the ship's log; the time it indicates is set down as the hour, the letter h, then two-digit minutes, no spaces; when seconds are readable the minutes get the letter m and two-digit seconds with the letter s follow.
11h36
